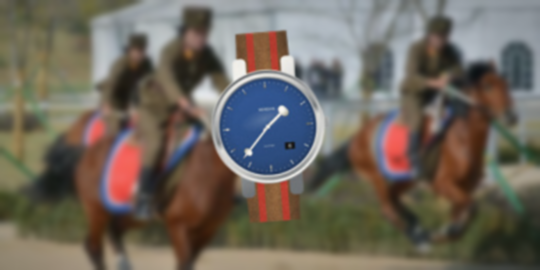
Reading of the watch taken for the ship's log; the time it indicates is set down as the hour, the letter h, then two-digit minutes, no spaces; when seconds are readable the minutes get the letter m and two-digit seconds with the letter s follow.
1h37
